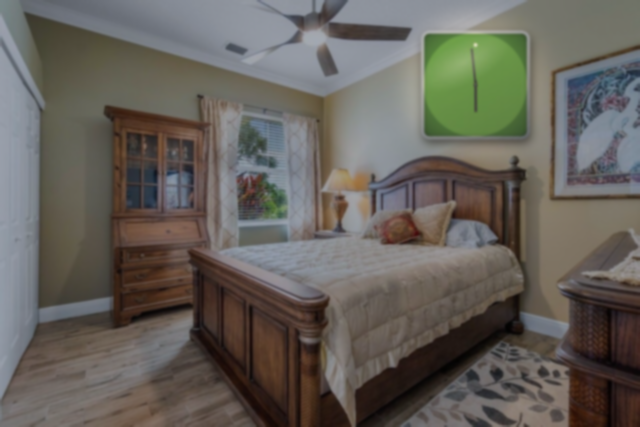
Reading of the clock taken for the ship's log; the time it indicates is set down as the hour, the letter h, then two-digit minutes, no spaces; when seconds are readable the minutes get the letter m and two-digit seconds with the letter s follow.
5h59
